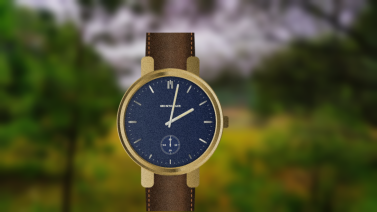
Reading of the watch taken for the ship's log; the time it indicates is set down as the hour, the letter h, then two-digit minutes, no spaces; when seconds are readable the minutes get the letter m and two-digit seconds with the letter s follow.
2h02
